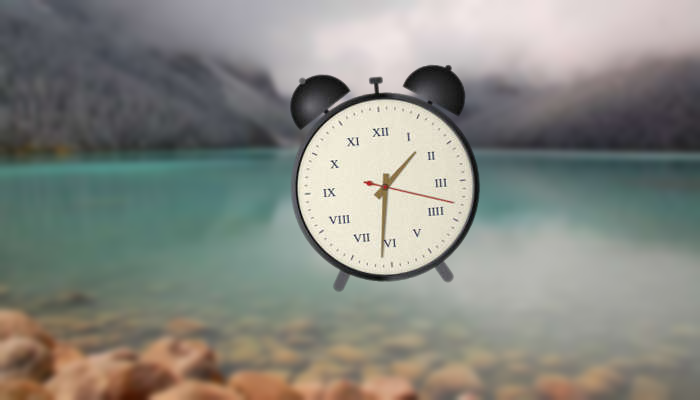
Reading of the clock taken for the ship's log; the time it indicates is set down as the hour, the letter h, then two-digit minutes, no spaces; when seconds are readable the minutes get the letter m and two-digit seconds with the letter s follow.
1h31m18s
